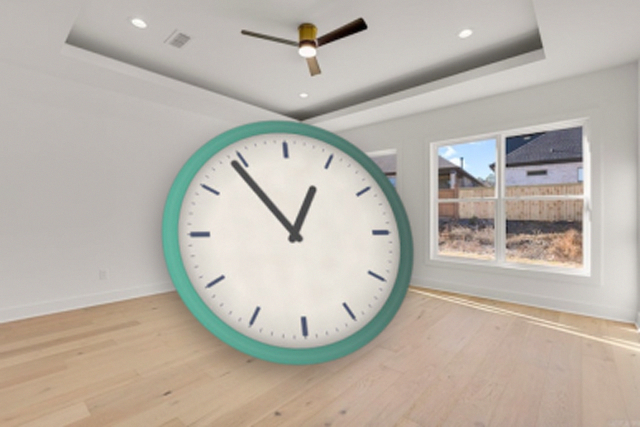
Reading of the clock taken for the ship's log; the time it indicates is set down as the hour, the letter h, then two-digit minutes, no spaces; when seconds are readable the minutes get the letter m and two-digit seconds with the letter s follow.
12h54
